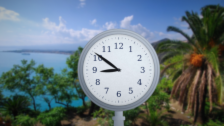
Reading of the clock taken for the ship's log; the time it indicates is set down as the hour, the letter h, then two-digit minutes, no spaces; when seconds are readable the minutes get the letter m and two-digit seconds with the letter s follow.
8h51
